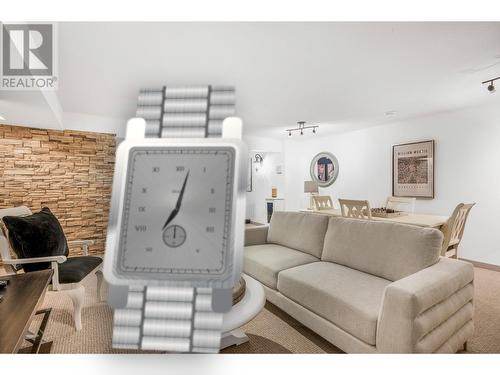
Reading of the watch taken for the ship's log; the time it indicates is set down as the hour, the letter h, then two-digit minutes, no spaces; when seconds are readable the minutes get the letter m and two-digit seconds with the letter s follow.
7h02
